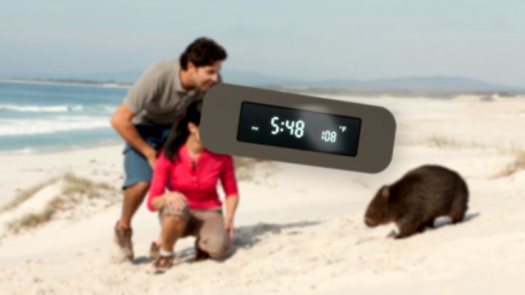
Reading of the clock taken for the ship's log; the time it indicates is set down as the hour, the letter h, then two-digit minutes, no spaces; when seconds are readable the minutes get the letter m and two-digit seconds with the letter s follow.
5h48
